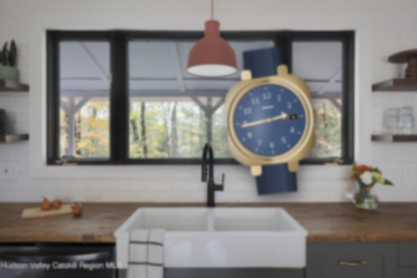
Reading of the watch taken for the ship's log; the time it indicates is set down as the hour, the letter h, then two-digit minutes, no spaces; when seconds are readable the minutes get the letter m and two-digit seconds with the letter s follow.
2h44
